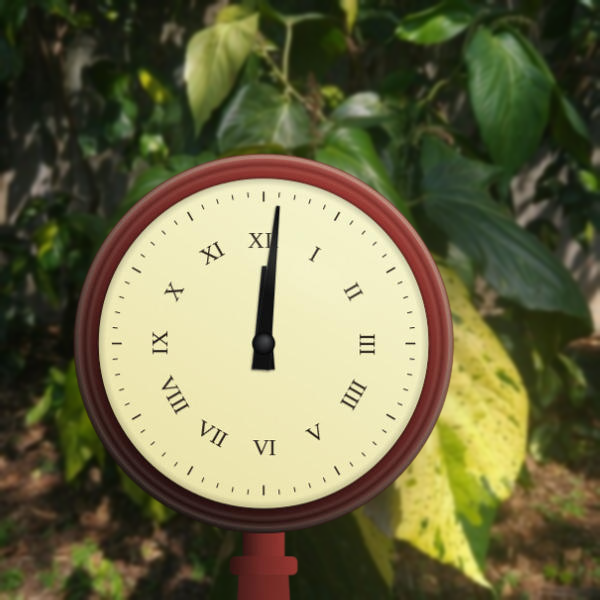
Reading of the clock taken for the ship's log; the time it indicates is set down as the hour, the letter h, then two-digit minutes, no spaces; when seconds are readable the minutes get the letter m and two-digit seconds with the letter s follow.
12h01
